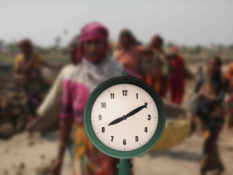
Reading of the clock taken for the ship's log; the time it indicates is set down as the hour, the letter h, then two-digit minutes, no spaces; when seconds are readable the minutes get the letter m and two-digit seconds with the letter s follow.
8h10
